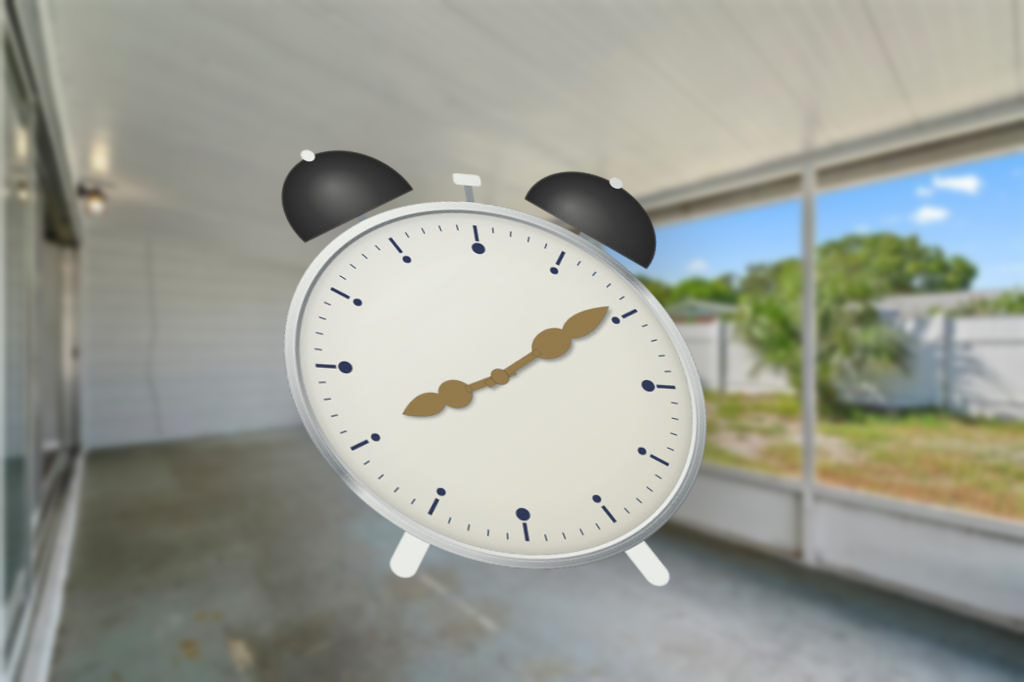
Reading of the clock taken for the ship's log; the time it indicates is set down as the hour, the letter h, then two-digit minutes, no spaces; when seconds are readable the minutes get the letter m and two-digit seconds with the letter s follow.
8h09
